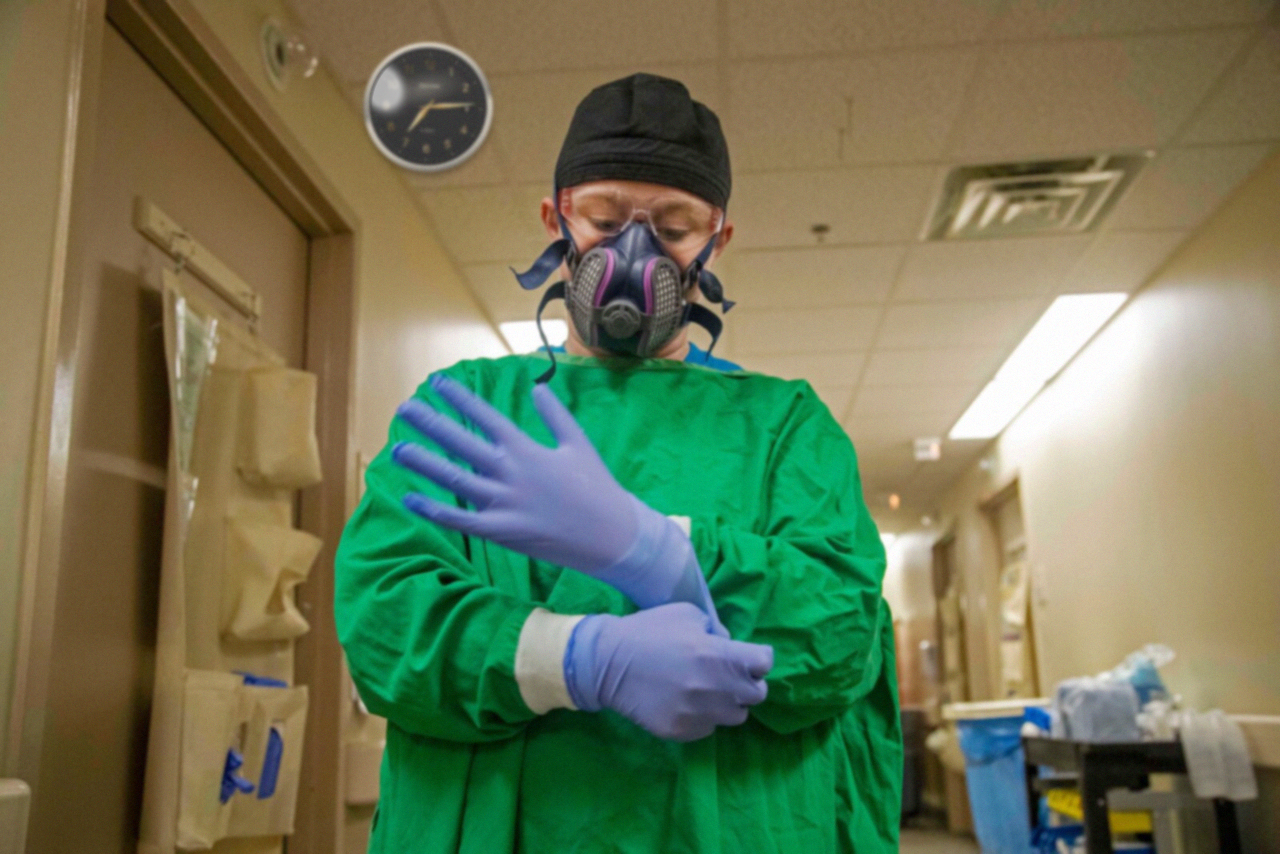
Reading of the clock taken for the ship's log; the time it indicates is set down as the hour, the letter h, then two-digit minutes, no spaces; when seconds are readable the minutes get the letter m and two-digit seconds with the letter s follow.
7h14
